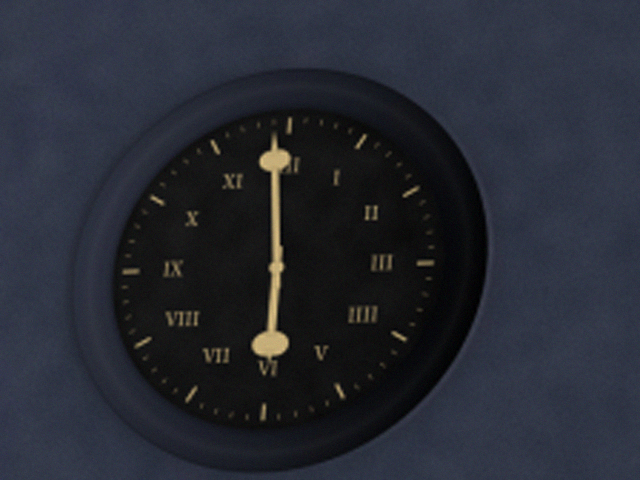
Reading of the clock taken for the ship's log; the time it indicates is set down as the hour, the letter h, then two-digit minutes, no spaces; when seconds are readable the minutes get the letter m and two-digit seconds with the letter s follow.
5h59
